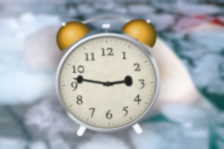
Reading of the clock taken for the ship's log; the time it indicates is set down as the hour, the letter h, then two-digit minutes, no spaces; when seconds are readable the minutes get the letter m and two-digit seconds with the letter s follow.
2h47
